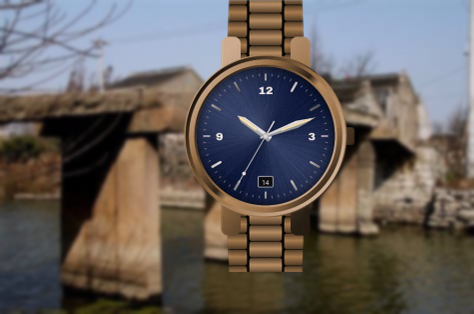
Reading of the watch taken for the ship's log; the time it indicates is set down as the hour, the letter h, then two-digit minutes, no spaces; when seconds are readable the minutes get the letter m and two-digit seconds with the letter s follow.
10h11m35s
